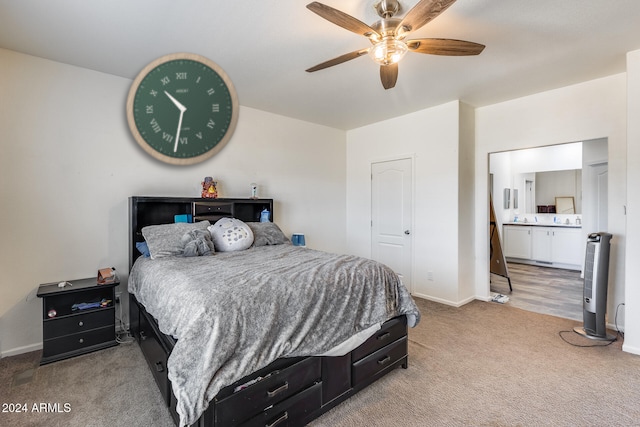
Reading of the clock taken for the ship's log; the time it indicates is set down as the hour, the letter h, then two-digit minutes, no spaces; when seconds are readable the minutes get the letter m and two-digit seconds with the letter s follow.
10h32
